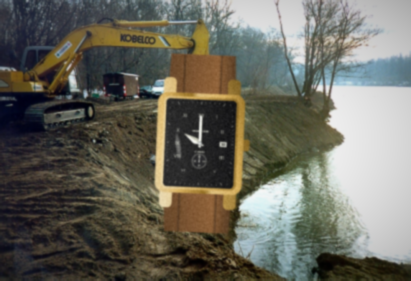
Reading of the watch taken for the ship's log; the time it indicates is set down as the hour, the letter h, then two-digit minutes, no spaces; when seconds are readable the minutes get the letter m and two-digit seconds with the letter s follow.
10h00
